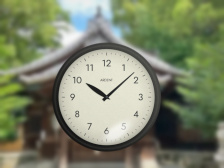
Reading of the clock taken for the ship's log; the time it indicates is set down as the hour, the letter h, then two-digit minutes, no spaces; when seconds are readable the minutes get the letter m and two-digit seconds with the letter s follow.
10h08
